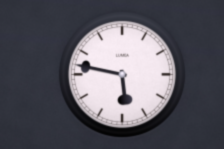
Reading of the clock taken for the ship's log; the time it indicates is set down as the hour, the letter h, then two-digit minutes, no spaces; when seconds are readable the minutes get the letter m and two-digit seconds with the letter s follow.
5h47
